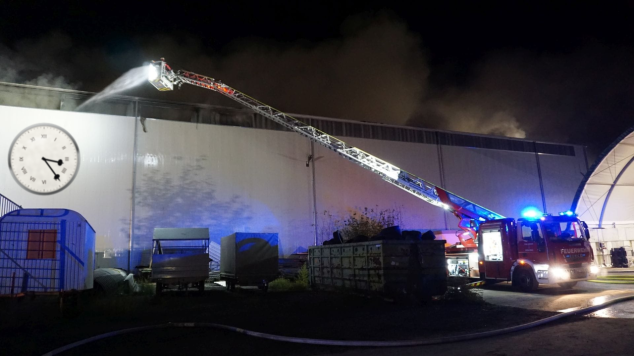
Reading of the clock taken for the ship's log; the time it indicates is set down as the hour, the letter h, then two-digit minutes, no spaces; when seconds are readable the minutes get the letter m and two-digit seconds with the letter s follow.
3h24
